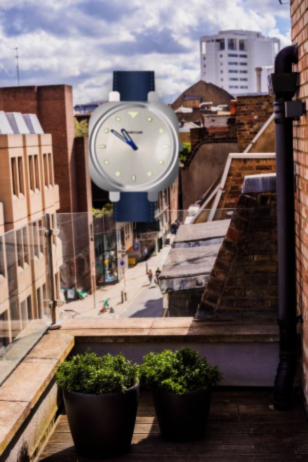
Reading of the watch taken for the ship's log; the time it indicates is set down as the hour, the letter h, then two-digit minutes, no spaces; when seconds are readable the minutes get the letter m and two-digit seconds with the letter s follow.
10h51
